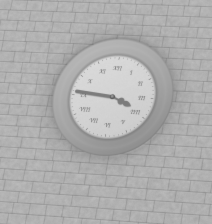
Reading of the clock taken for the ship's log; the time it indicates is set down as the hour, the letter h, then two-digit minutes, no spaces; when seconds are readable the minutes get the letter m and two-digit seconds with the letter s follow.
3h46
